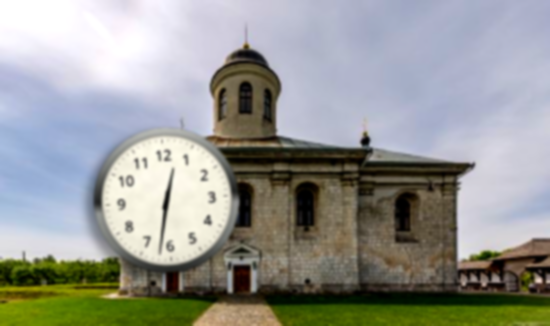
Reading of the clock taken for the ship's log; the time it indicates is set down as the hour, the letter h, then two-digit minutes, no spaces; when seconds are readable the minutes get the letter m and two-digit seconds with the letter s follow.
12h32
